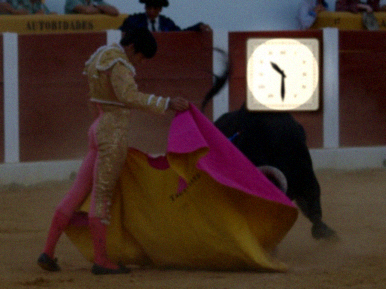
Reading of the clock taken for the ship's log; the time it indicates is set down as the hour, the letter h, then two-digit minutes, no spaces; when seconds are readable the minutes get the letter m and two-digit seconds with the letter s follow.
10h30
